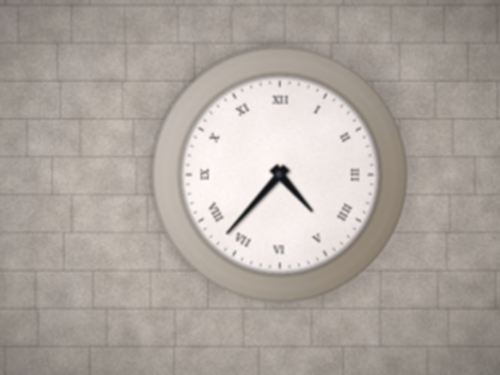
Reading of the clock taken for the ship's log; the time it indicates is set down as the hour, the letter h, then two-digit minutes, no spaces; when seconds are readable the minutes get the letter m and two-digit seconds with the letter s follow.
4h37
